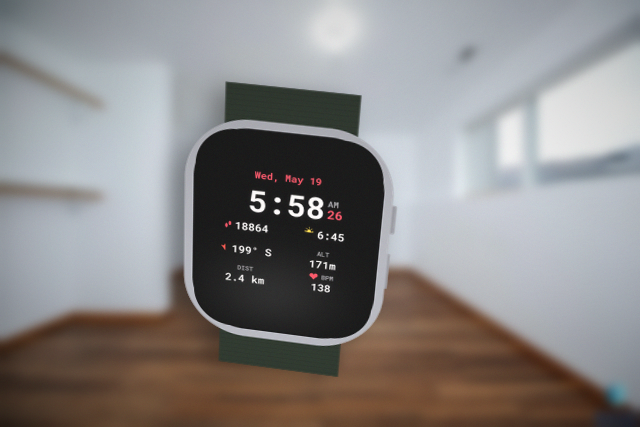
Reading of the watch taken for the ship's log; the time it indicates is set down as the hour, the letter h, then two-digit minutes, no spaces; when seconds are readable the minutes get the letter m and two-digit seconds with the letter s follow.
5h58m26s
